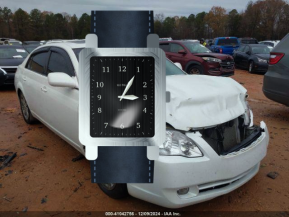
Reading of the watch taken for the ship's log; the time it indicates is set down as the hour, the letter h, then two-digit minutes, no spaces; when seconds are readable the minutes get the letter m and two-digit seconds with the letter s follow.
3h05
